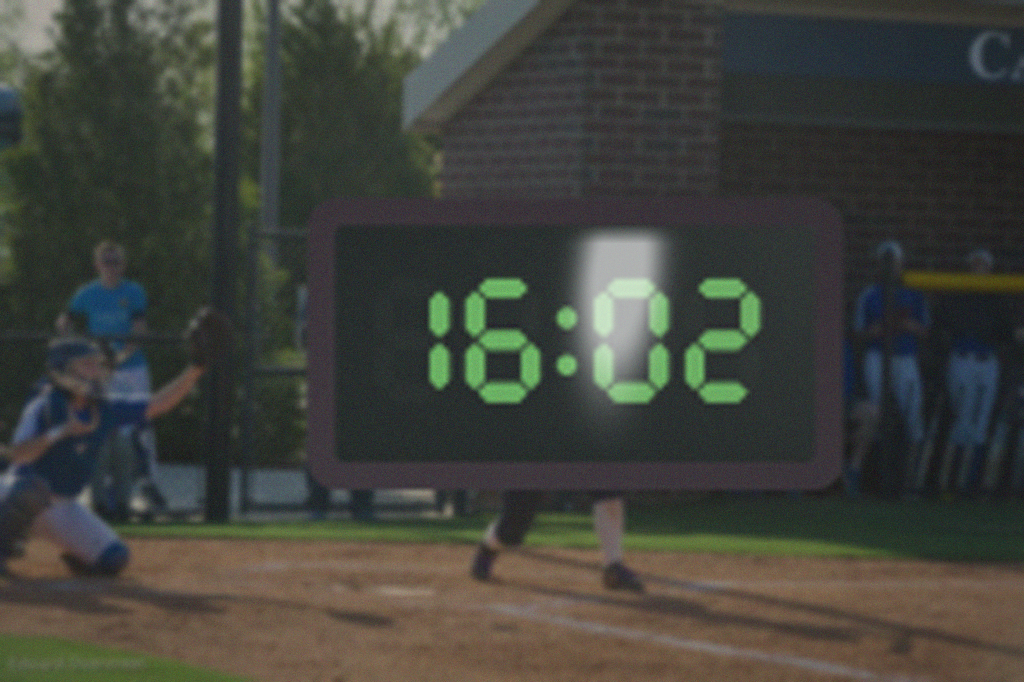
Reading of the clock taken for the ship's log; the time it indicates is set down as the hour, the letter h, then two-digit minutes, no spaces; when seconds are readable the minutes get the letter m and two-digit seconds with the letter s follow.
16h02
